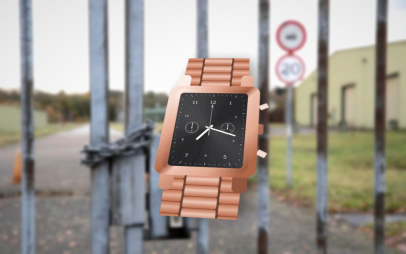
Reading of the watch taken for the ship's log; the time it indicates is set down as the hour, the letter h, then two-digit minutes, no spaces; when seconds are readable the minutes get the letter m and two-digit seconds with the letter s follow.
7h18
